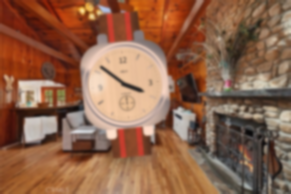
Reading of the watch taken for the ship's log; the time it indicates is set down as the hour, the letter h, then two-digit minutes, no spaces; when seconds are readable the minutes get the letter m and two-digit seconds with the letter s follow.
3h52
